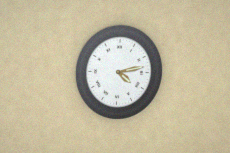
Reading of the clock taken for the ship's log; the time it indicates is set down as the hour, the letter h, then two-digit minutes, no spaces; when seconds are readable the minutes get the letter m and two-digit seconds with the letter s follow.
4h13
